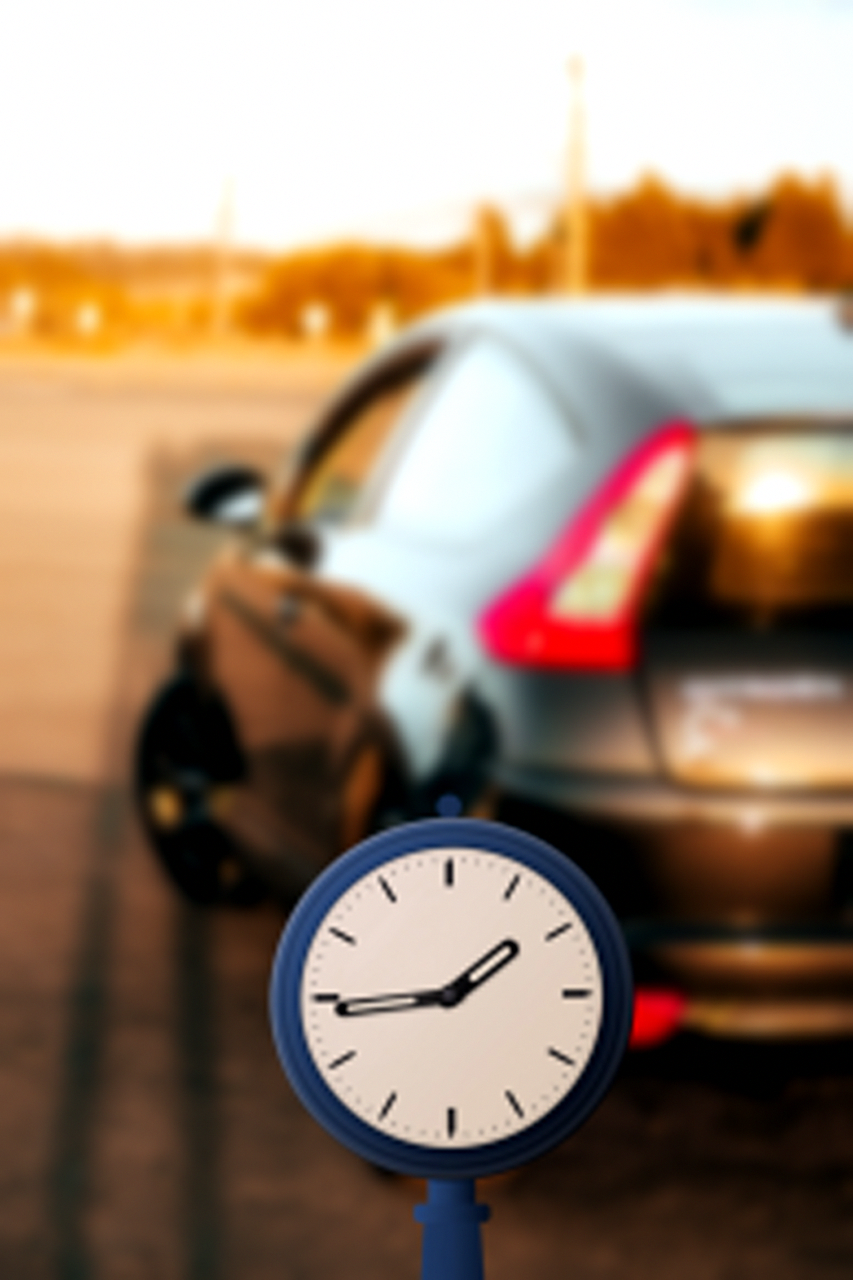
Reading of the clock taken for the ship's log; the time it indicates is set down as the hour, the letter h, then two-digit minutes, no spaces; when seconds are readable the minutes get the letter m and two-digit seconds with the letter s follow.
1h44
